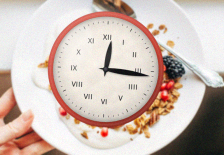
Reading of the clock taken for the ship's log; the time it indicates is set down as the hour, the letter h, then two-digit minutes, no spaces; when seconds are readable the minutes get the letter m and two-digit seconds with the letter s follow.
12h16
